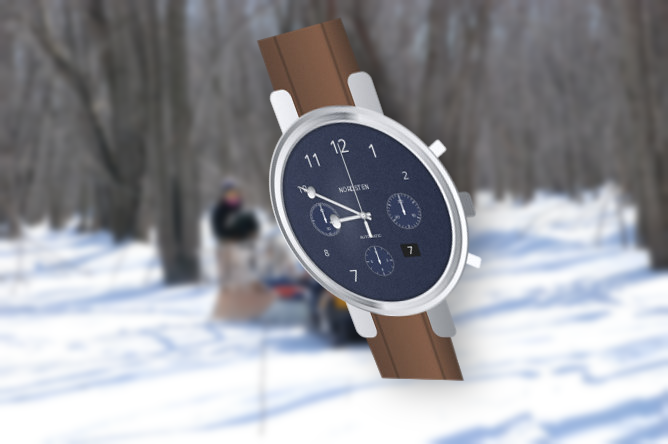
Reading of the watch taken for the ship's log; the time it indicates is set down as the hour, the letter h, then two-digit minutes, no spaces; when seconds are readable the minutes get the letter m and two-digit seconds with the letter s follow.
8h50
